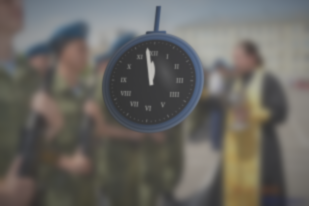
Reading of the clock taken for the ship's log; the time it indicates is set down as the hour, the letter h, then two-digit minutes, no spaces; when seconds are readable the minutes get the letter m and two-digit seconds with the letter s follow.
11h58
